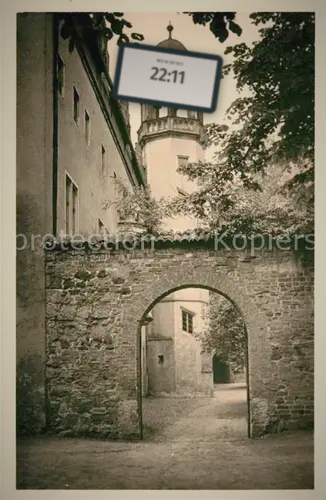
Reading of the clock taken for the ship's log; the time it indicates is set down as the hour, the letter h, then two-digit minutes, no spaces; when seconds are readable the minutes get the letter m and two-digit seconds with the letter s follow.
22h11
